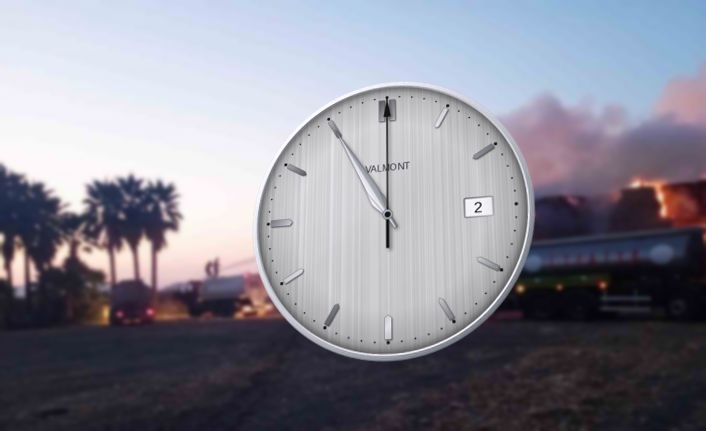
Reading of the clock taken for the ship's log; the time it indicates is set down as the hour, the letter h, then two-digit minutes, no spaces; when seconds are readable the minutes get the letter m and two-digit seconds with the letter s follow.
10h55m00s
